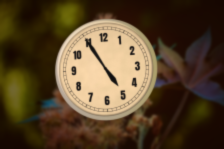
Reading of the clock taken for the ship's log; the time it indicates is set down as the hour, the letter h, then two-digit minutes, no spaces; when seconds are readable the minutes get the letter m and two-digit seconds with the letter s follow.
4h55
